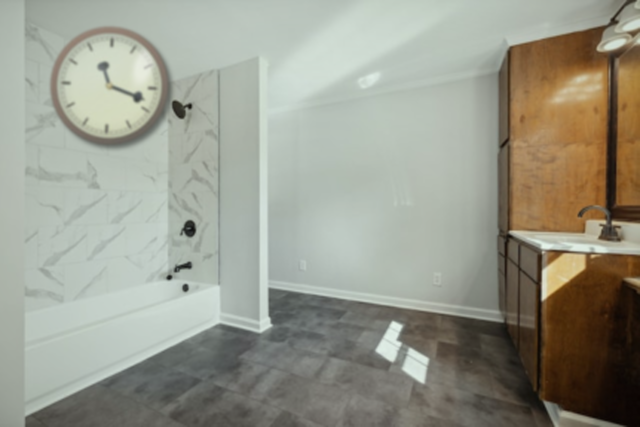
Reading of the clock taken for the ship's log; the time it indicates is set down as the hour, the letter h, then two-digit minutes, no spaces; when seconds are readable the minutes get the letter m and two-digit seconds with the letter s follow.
11h18
